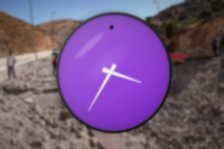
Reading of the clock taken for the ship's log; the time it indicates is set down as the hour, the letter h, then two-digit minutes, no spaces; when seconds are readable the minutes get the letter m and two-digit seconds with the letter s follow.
3h35
